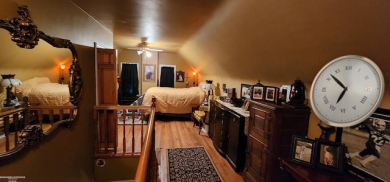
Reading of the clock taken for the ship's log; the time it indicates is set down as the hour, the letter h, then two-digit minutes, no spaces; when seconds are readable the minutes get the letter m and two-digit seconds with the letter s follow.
6h52
